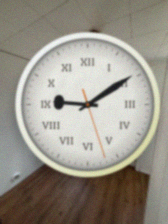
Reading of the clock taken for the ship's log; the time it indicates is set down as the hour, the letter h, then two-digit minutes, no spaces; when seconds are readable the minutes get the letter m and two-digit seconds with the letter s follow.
9h09m27s
